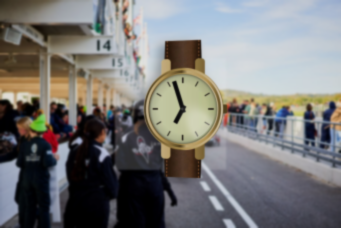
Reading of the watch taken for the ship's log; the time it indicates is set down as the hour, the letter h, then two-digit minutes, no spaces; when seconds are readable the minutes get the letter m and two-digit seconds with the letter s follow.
6h57
